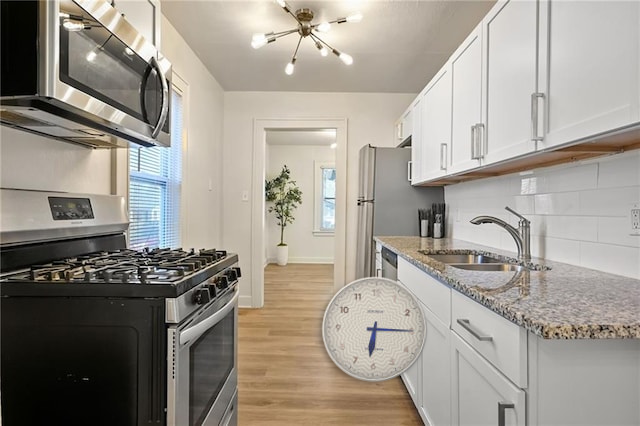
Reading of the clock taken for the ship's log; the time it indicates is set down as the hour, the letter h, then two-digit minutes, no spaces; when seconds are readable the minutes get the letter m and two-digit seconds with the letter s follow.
6h15
